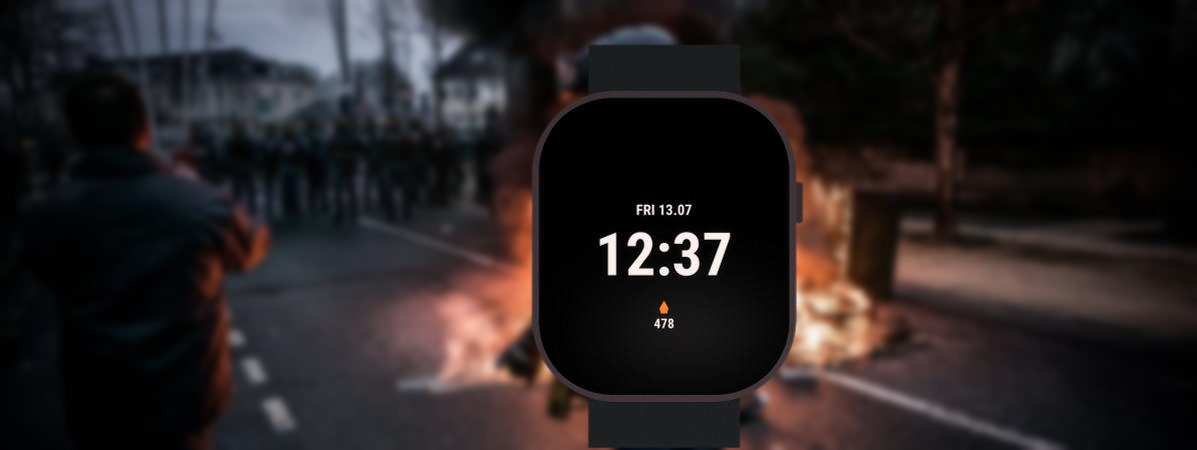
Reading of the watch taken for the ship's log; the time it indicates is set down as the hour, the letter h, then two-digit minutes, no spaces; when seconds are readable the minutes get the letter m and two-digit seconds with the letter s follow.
12h37
